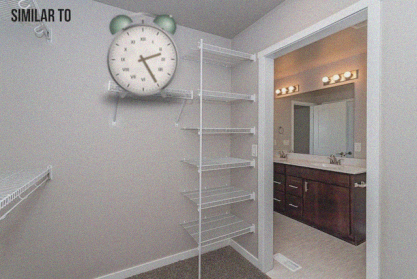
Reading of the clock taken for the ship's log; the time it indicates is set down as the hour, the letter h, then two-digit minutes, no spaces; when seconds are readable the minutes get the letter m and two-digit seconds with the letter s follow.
2h25
